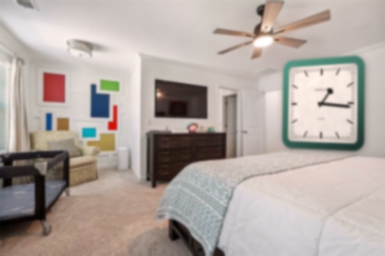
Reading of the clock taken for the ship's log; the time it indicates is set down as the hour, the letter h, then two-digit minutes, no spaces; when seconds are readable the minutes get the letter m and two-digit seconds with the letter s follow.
1h16
